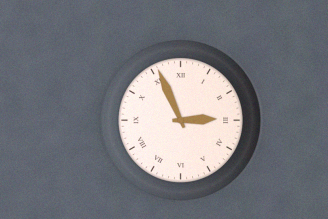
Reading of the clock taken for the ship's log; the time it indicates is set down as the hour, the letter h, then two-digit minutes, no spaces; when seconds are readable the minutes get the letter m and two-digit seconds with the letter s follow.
2h56
